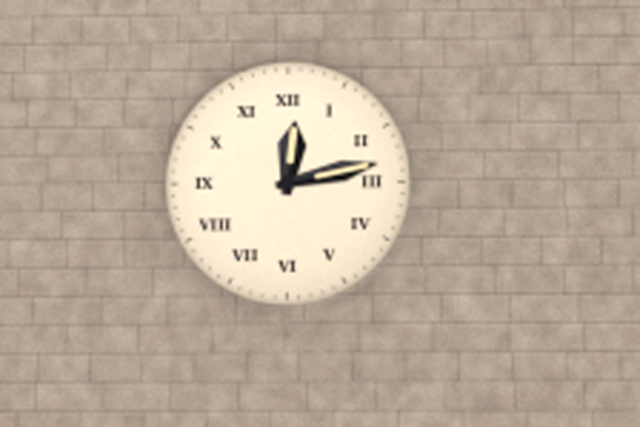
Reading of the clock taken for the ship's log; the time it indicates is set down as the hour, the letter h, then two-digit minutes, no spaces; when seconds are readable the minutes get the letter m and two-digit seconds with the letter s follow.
12h13
